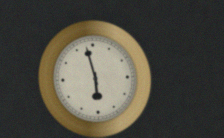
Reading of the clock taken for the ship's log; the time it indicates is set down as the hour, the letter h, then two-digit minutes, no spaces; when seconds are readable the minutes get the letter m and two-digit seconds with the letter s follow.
5h58
